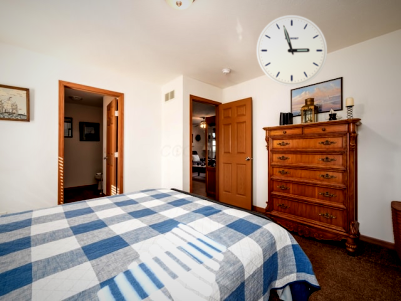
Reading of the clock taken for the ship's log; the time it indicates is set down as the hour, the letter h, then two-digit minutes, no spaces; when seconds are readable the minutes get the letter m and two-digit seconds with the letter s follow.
2h57
